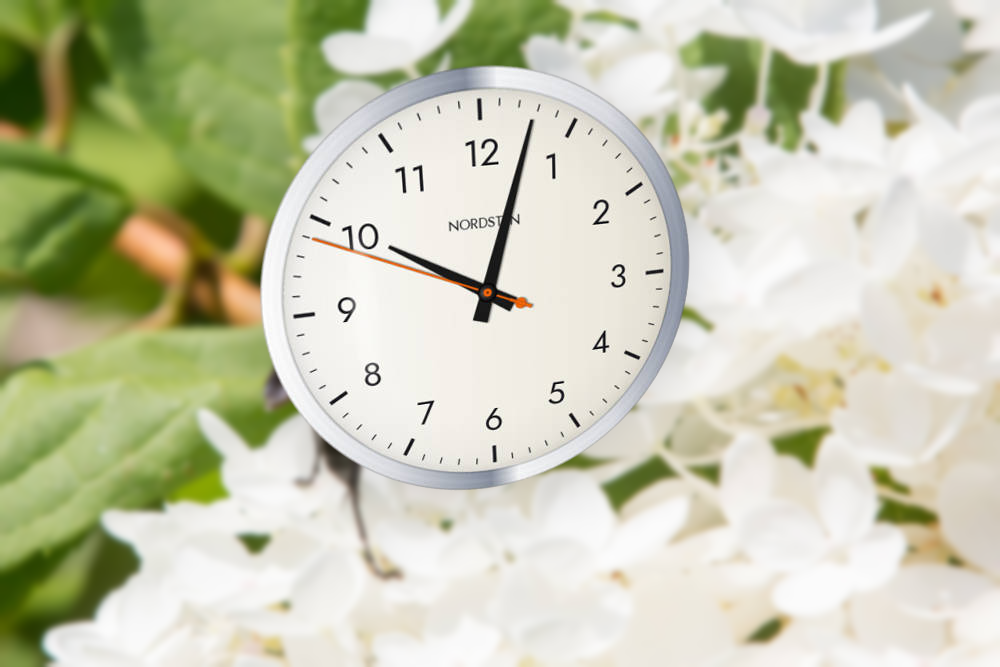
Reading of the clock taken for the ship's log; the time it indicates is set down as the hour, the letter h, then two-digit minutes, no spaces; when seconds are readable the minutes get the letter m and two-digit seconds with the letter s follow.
10h02m49s
